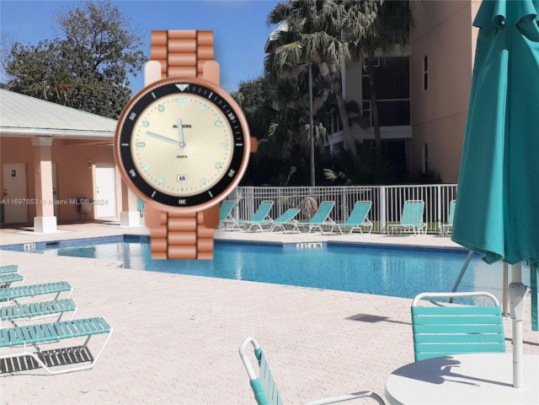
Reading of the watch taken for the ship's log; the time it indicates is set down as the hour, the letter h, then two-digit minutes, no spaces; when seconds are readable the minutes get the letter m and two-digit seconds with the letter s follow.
11h48
